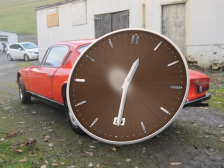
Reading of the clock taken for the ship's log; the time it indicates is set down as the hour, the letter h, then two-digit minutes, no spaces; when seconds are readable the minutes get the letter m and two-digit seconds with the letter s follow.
12h30
